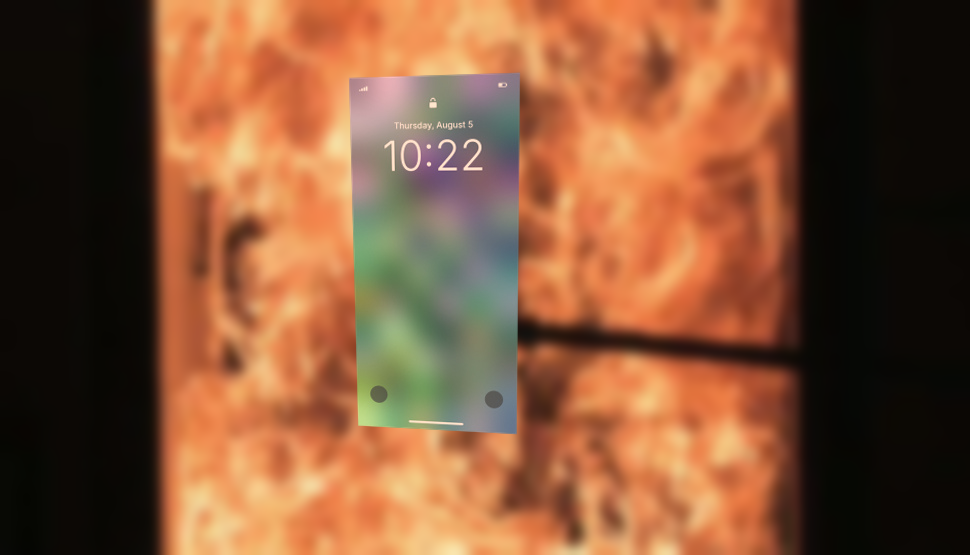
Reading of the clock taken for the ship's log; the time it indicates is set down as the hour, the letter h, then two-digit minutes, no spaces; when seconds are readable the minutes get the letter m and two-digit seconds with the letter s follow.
10h22
